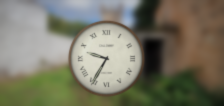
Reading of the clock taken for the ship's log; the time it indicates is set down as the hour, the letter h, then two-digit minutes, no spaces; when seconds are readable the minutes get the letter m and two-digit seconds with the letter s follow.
9h35
